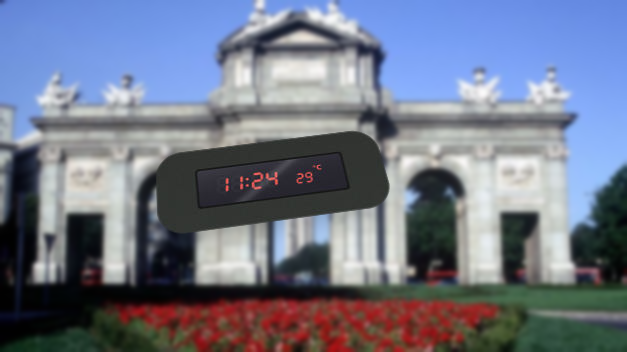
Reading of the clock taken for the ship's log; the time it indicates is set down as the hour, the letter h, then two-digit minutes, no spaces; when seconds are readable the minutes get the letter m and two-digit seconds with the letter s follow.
11h24
